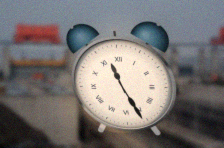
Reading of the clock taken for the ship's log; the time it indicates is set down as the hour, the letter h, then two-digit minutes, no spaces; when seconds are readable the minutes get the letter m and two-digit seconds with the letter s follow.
11h26
